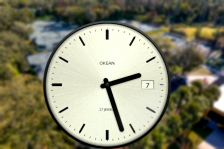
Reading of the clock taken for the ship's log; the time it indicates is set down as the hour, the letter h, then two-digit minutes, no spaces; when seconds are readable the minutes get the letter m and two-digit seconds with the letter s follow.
2h27
